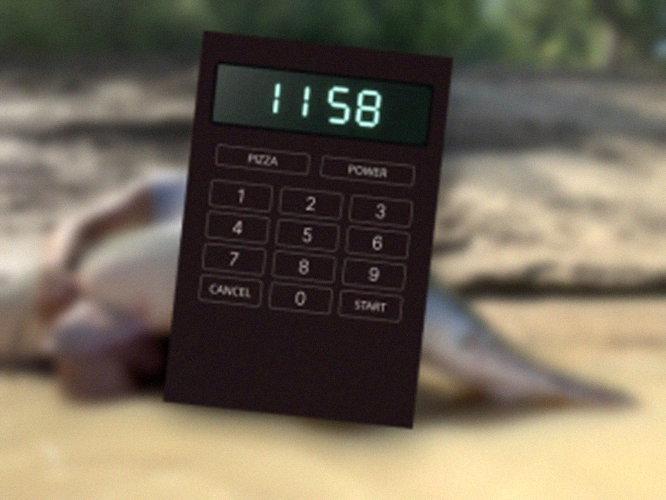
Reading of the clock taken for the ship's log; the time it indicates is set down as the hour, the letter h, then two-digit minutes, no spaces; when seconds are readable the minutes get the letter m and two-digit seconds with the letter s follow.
11h58
